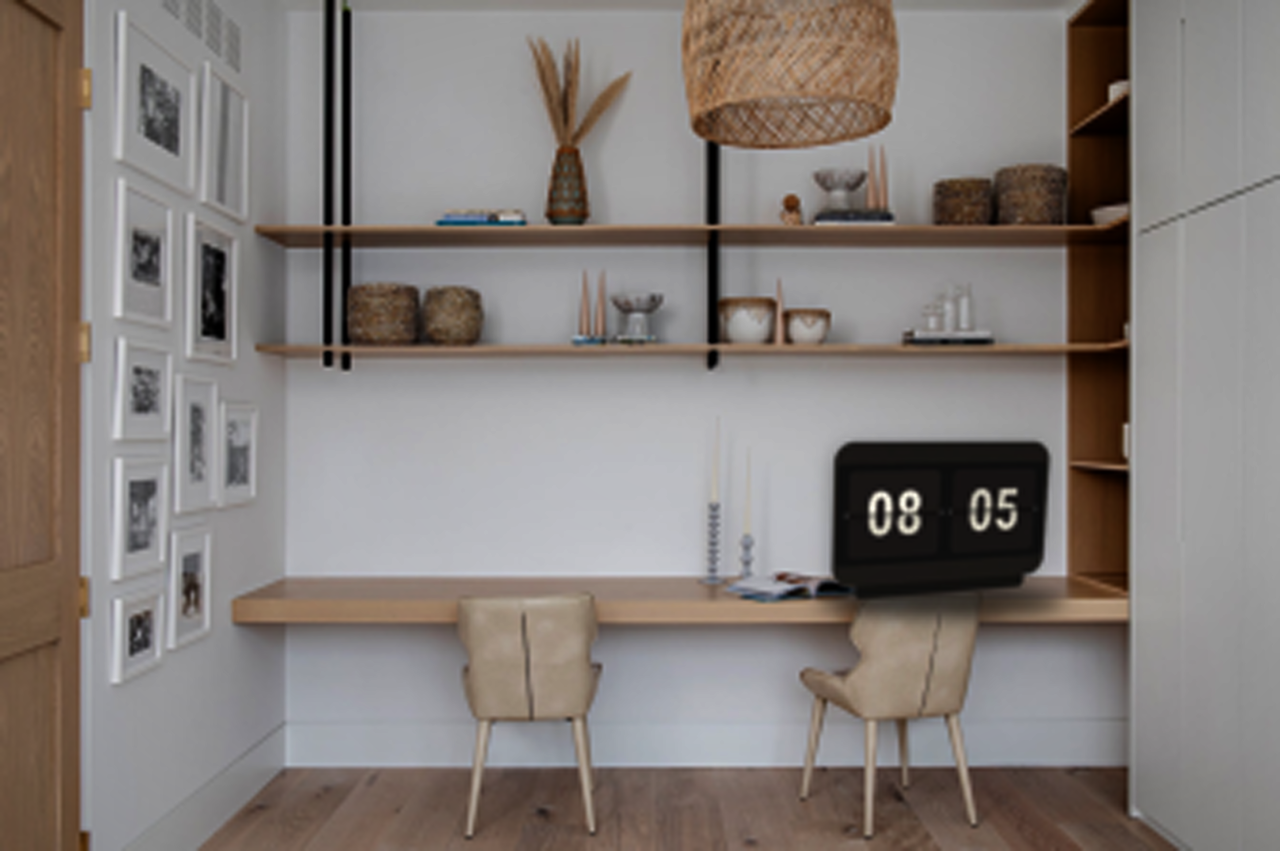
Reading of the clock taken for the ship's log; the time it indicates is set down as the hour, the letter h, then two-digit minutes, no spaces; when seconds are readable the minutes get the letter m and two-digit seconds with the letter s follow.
8h05
